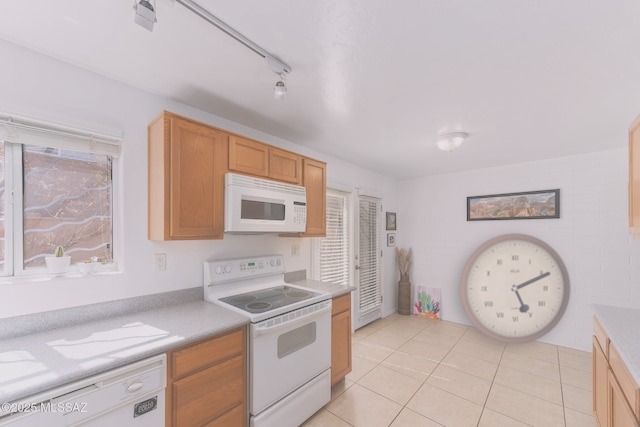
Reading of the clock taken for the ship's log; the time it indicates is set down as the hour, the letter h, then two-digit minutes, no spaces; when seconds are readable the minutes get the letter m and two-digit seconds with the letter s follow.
5h11
